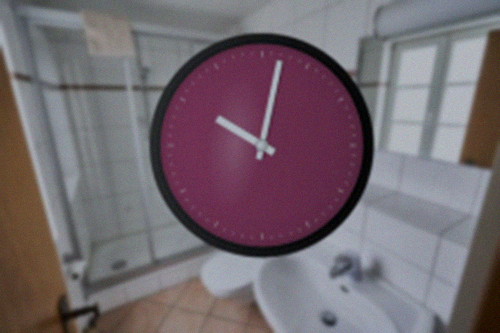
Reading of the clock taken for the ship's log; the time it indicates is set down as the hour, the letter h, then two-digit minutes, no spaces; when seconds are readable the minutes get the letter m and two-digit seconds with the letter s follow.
10h02
